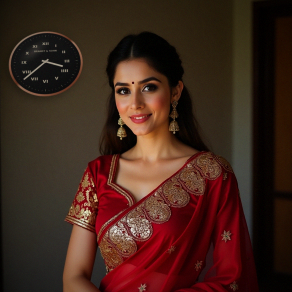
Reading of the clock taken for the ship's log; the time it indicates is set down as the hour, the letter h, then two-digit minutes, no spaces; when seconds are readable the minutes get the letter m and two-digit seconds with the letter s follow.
3h38
